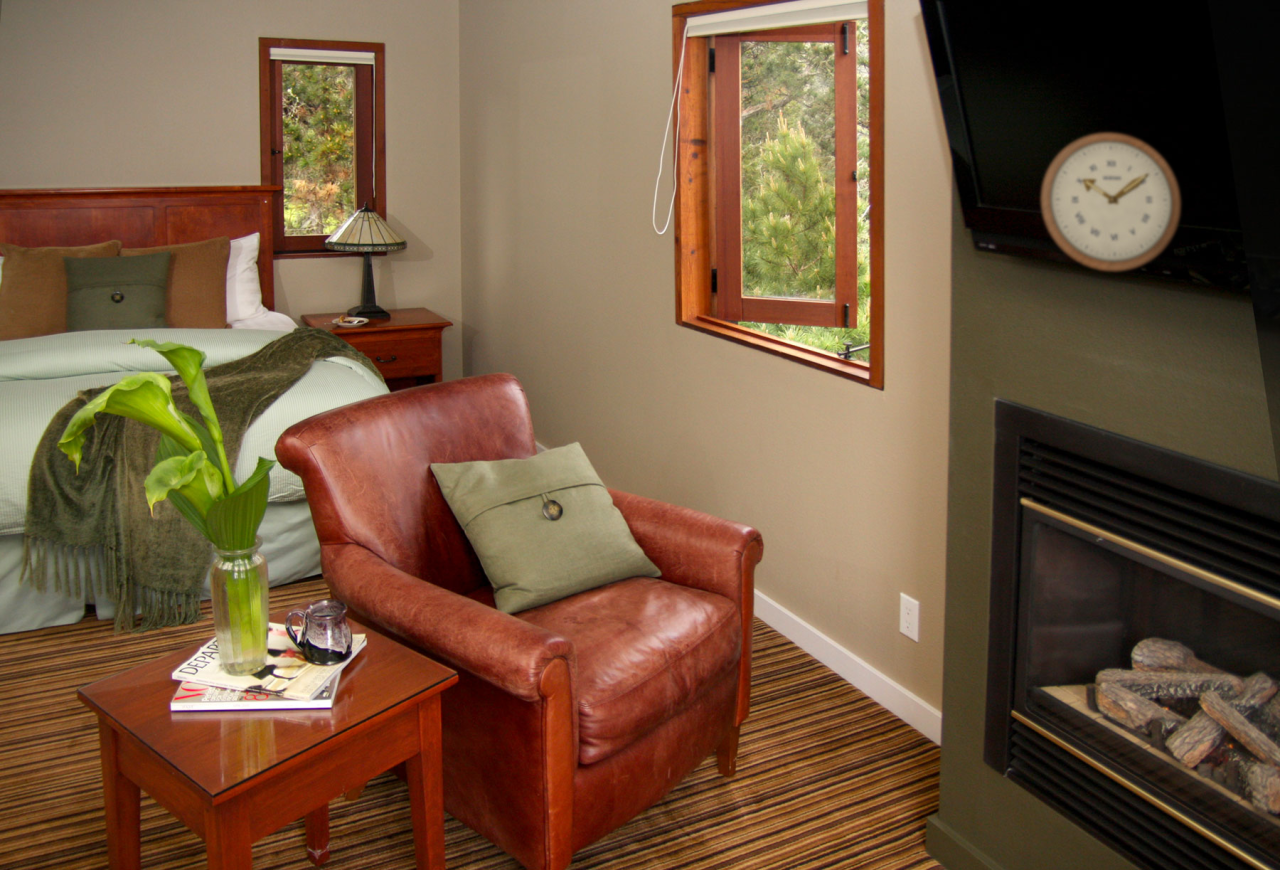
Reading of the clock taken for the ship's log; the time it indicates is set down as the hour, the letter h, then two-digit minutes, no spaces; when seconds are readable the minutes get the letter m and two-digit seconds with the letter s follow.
10h09
